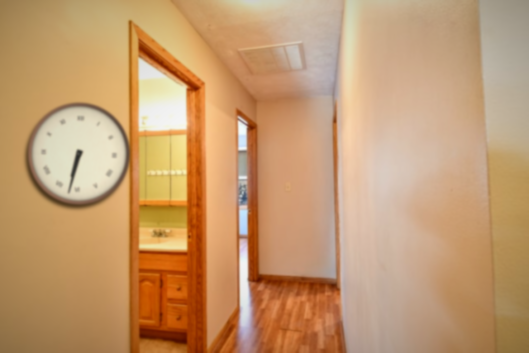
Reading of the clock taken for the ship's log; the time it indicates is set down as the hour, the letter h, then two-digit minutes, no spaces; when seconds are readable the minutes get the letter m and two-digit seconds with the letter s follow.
6h32
